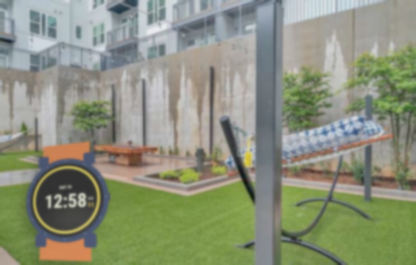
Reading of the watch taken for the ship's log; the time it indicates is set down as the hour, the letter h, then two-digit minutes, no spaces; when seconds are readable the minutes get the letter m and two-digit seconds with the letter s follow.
12h58
